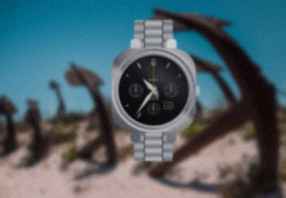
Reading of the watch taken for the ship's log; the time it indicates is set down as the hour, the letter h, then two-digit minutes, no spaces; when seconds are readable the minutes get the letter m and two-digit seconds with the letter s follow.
10h36
